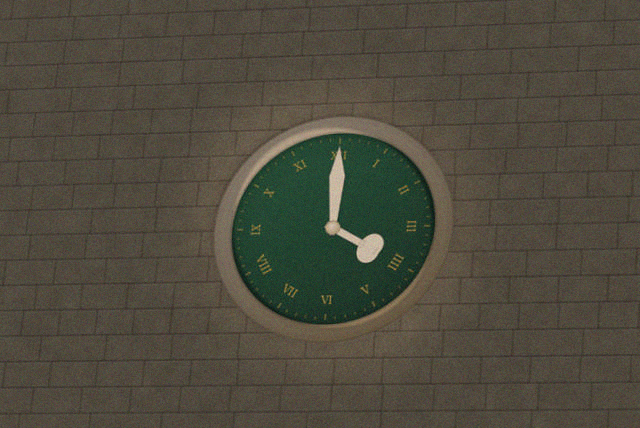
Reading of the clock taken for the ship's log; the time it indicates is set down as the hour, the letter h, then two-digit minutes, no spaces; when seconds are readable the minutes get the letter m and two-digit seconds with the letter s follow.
4h00
